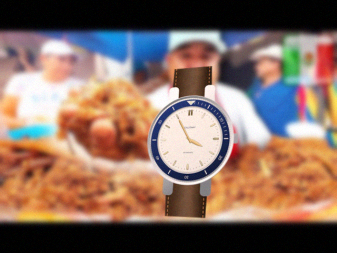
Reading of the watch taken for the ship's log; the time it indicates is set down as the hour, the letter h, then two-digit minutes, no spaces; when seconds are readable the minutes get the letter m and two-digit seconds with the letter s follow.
3h55
